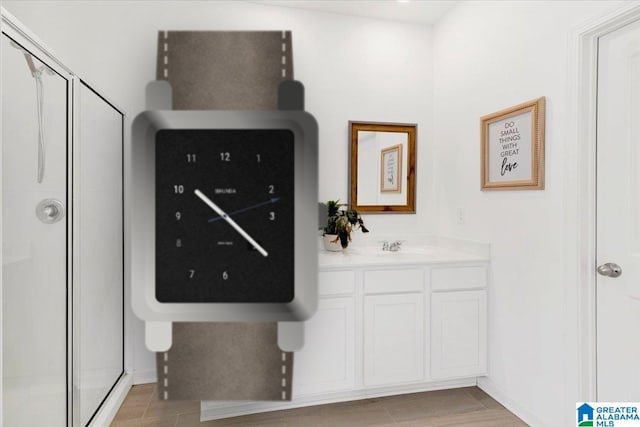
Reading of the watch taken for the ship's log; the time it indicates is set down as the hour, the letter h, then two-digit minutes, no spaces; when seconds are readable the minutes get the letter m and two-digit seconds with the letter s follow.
10h22m12s
